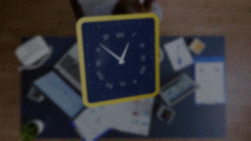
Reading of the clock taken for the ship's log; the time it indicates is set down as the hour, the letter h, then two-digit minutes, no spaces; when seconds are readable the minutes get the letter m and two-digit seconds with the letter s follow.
12h52
